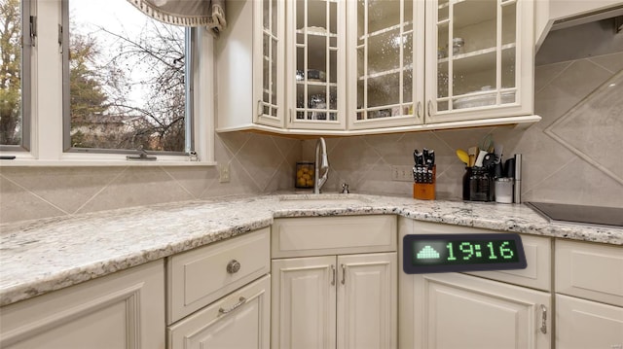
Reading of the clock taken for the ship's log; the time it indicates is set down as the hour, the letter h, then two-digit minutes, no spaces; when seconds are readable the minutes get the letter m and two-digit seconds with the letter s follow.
19h16
